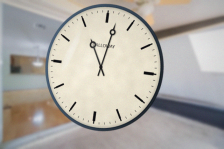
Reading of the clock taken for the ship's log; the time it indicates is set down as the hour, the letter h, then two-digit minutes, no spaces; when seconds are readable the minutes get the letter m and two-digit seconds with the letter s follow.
11h02
